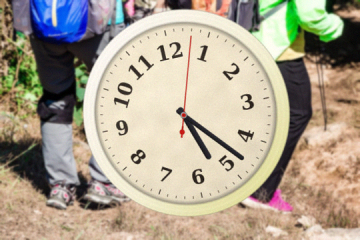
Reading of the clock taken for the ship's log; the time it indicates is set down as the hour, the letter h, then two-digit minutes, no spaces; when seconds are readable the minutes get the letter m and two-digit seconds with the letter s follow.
5h23m03s
